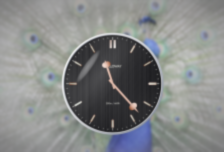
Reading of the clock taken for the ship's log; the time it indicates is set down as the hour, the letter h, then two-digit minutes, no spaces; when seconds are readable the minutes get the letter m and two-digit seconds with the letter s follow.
11h23
